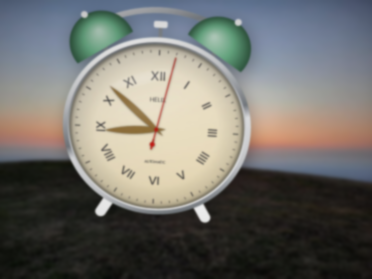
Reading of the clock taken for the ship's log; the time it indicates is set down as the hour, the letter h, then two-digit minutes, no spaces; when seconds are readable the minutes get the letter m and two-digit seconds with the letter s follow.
8h52m02s
